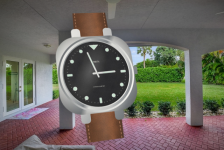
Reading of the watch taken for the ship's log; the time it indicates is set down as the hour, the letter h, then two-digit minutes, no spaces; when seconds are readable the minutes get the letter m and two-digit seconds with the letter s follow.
2h57
